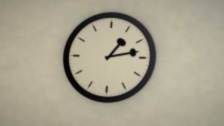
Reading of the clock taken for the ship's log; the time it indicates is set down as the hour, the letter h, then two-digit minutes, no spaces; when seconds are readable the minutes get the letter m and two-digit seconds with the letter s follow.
1h13
